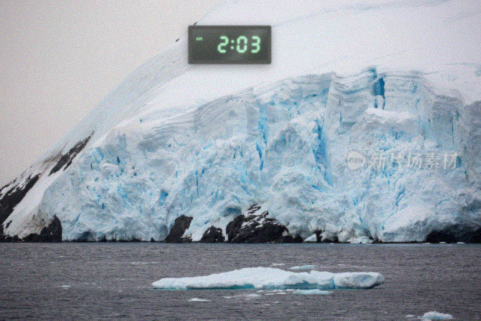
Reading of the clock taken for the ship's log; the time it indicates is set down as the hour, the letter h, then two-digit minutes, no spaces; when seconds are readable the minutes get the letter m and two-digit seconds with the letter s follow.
2h03
